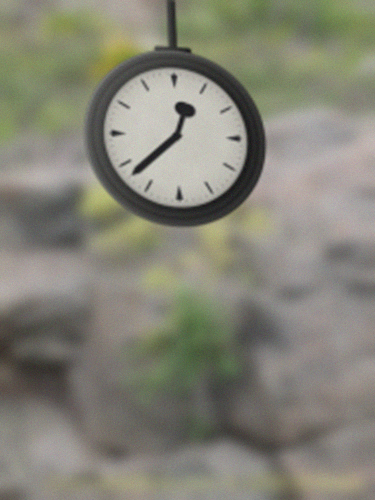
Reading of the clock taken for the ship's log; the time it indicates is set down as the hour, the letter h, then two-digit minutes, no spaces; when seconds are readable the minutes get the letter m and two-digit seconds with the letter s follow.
12h38
